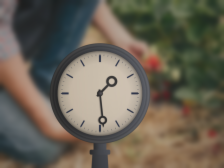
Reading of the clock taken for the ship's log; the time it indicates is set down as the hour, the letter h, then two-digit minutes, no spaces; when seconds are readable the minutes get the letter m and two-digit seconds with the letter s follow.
1h29
